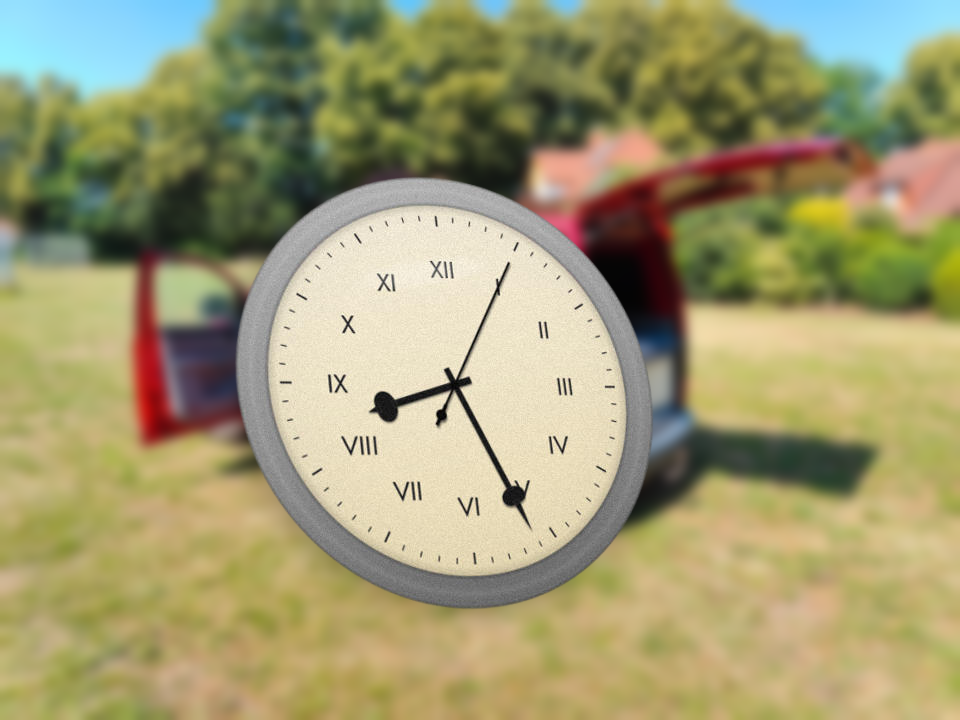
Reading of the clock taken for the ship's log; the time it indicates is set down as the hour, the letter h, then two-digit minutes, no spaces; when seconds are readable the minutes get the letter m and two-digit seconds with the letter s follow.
8h26m05s
